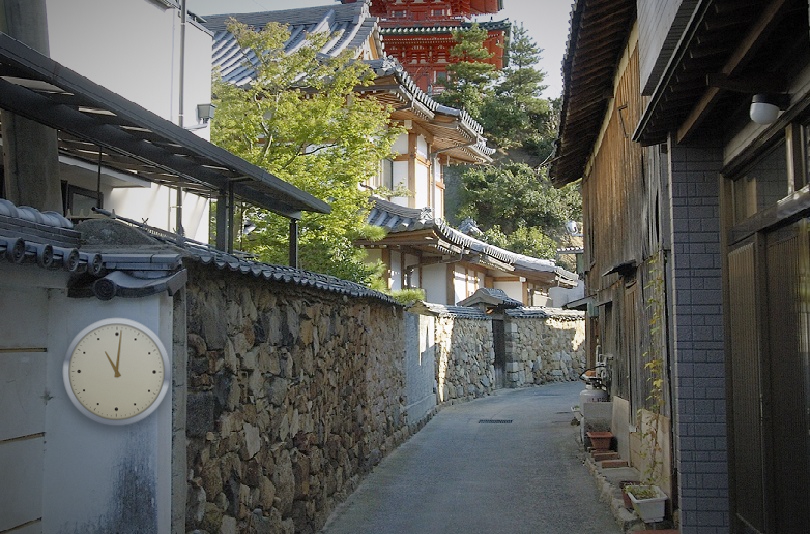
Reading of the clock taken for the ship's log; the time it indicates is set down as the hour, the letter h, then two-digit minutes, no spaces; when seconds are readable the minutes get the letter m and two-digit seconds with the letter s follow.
11h01
